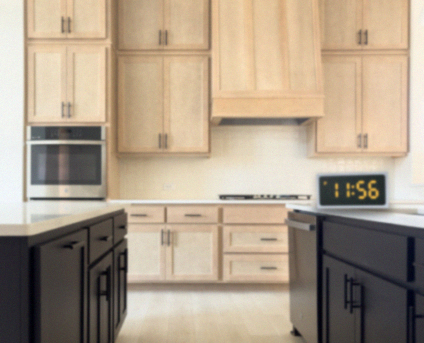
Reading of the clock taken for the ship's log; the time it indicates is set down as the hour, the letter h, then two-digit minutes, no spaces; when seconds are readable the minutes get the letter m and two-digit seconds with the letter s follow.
11h56
